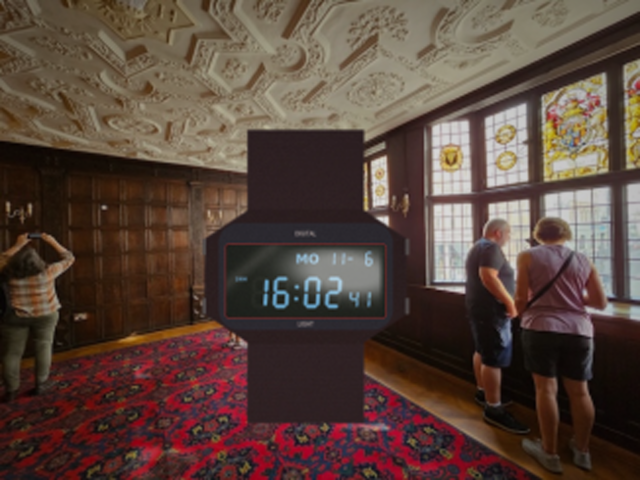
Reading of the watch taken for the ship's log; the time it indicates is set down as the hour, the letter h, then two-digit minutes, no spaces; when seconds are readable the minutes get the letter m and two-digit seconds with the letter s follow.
16h02m41s
